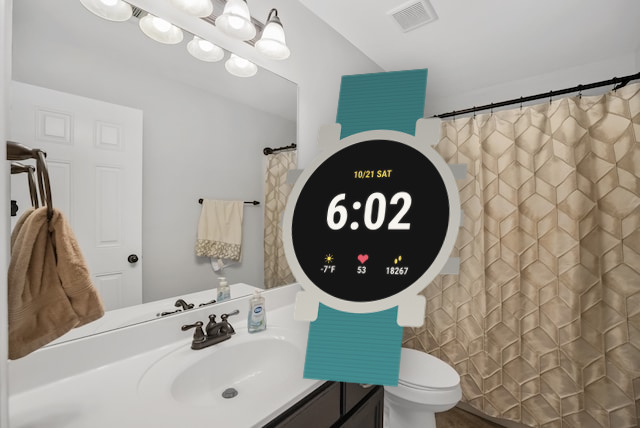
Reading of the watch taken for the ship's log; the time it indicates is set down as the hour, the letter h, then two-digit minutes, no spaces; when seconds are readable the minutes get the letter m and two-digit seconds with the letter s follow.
6h02
